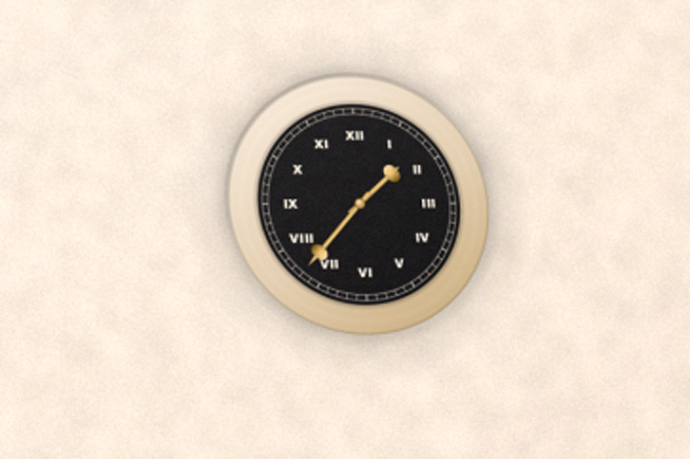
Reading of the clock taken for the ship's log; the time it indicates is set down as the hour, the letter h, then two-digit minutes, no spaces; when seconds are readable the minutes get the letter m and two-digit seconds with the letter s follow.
1h37
